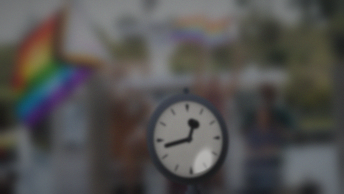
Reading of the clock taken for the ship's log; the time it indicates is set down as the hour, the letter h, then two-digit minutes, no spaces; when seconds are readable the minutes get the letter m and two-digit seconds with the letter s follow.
12h43
